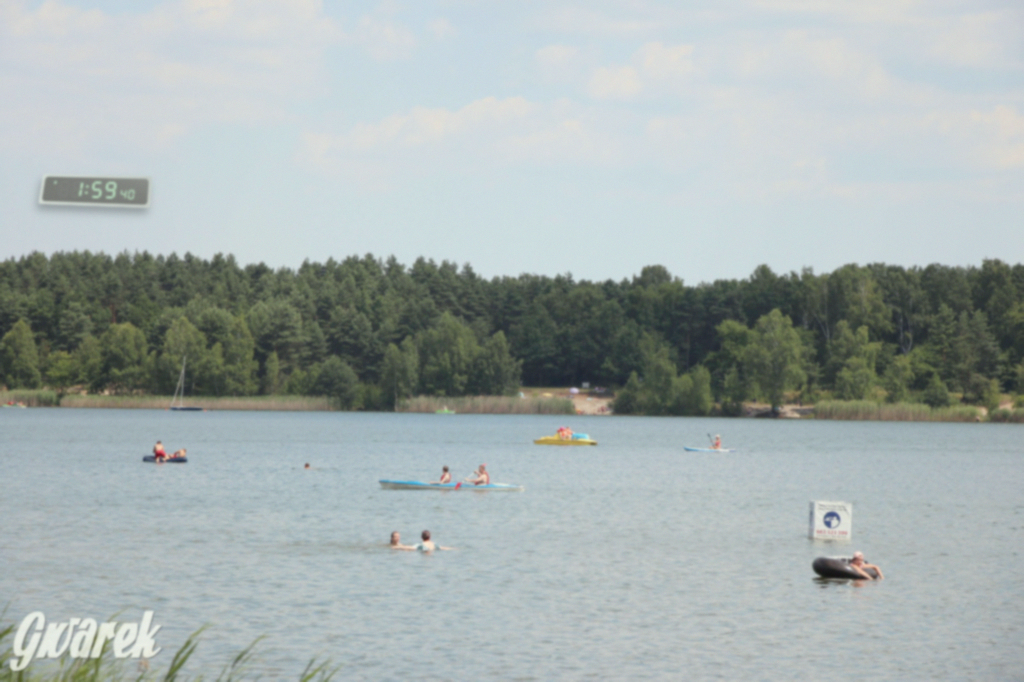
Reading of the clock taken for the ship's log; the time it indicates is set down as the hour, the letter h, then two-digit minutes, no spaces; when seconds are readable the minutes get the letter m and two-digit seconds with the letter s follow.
1h59
